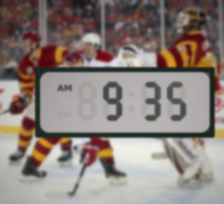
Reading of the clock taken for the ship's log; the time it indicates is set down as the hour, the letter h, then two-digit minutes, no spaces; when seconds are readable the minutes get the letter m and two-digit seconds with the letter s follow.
9h35
